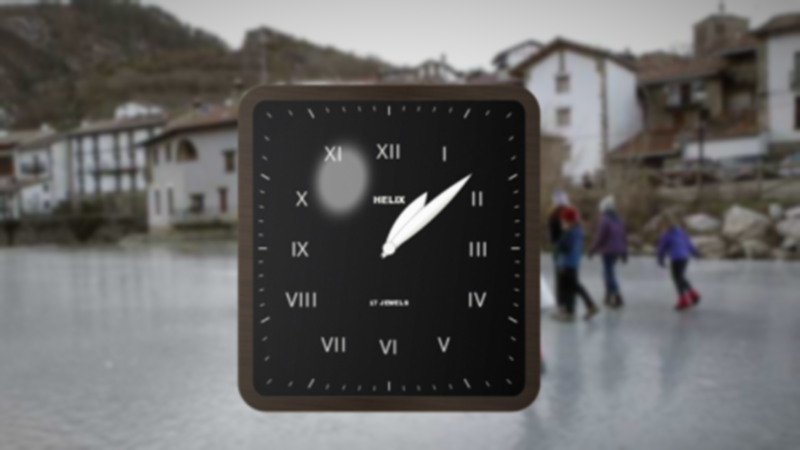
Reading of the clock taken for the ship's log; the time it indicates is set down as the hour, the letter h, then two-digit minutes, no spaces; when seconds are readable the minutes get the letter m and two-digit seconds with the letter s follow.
1h08
